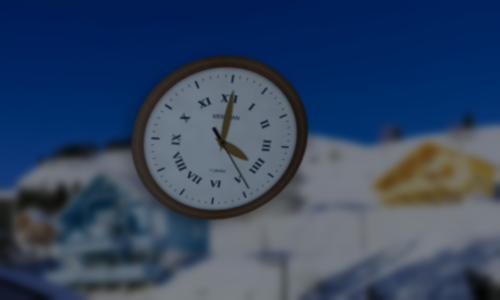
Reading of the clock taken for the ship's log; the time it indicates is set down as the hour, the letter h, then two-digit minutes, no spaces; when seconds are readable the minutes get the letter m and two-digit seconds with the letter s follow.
4h00m24s
